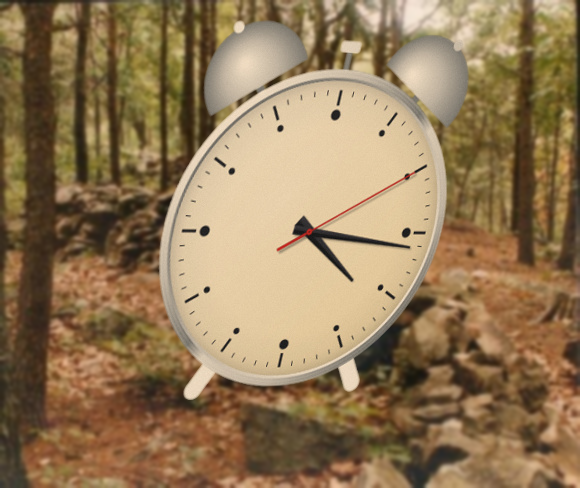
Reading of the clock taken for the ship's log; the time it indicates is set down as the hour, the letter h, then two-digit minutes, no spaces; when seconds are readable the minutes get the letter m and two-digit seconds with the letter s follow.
4h16m10s
